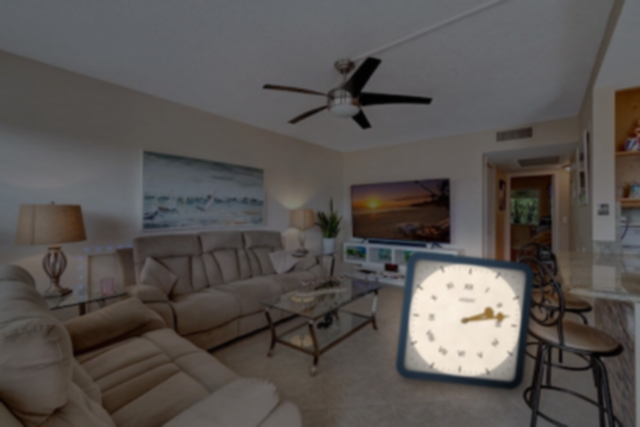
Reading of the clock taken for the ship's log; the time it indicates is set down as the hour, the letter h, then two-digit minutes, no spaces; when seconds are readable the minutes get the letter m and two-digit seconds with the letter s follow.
2h13
